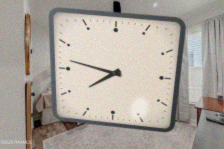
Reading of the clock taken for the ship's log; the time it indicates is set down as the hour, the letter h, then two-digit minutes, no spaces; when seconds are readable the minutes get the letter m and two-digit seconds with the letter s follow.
7h47
